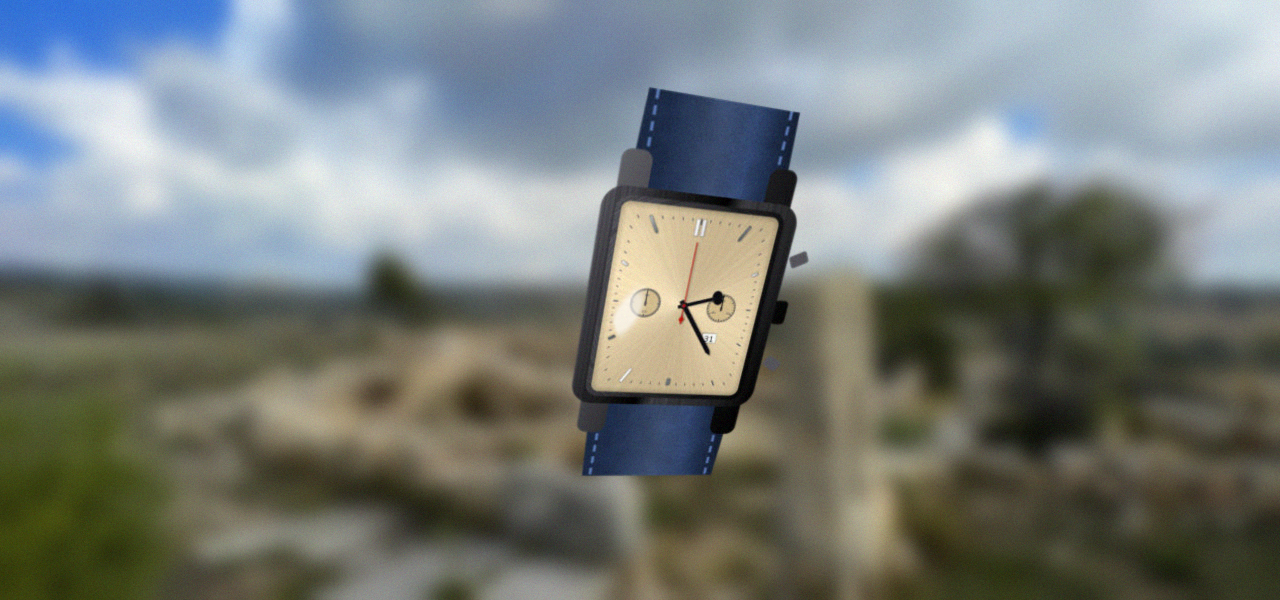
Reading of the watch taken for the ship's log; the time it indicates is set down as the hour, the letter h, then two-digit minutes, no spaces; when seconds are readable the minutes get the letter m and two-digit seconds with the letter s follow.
2h24
